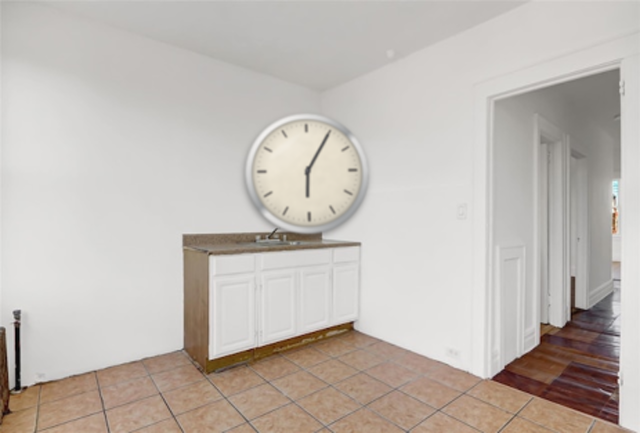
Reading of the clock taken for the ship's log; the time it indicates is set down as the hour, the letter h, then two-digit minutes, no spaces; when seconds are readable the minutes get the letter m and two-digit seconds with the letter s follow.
6h05
